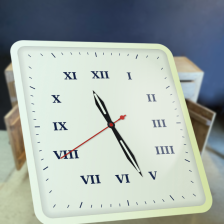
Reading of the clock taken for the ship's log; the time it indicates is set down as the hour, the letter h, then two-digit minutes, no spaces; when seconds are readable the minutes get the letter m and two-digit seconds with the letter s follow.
11h26m40s
